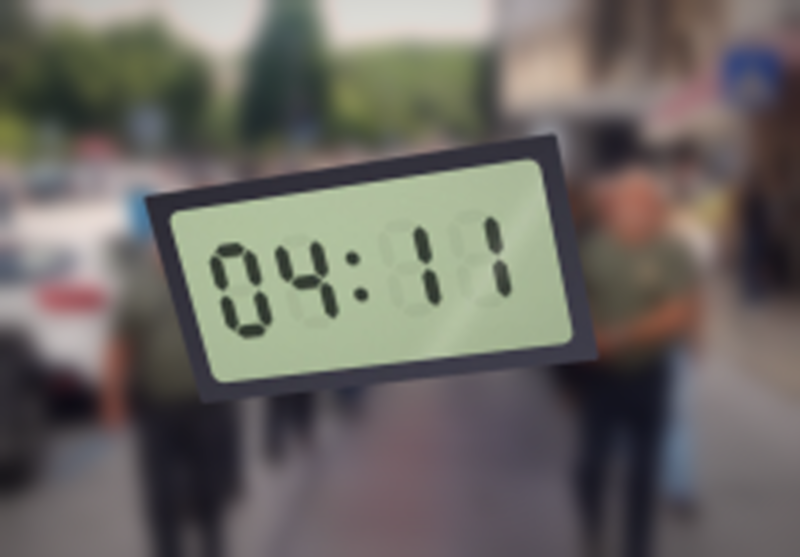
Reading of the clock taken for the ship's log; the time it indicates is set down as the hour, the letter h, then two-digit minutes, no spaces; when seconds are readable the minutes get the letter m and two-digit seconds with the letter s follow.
4h11
